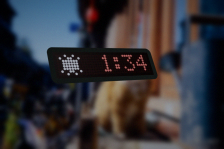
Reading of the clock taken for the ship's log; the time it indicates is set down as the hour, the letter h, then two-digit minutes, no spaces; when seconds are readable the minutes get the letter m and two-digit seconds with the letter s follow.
1h34
